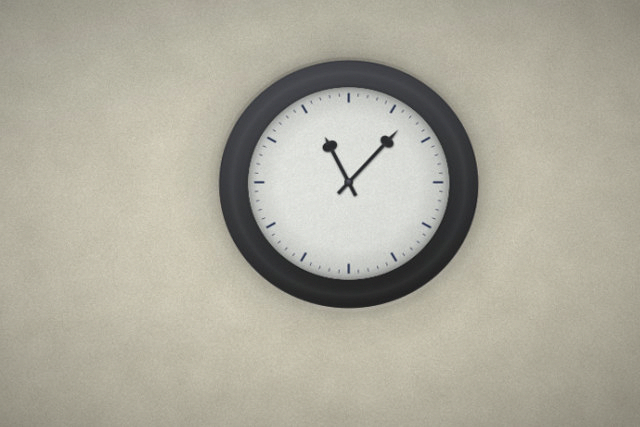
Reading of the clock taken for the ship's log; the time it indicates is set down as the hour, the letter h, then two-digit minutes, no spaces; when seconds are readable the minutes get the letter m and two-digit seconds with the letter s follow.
11h07
